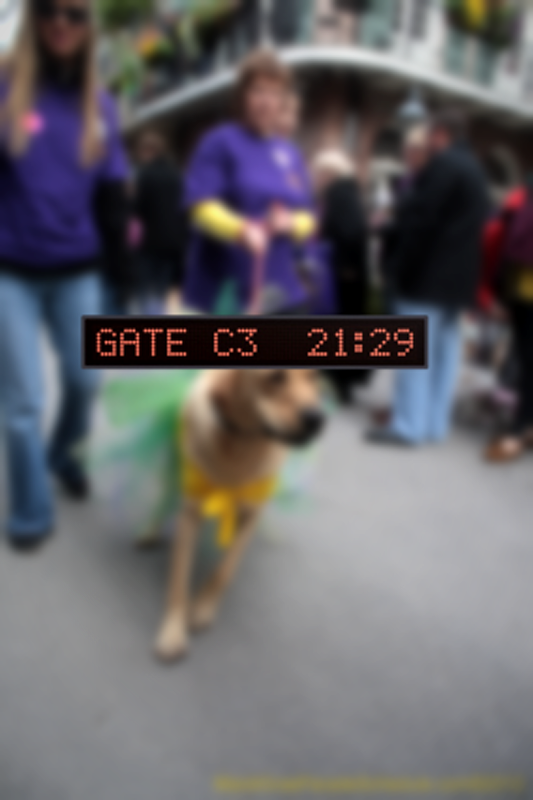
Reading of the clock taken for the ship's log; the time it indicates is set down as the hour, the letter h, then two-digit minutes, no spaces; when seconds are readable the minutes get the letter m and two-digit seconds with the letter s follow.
21h29
